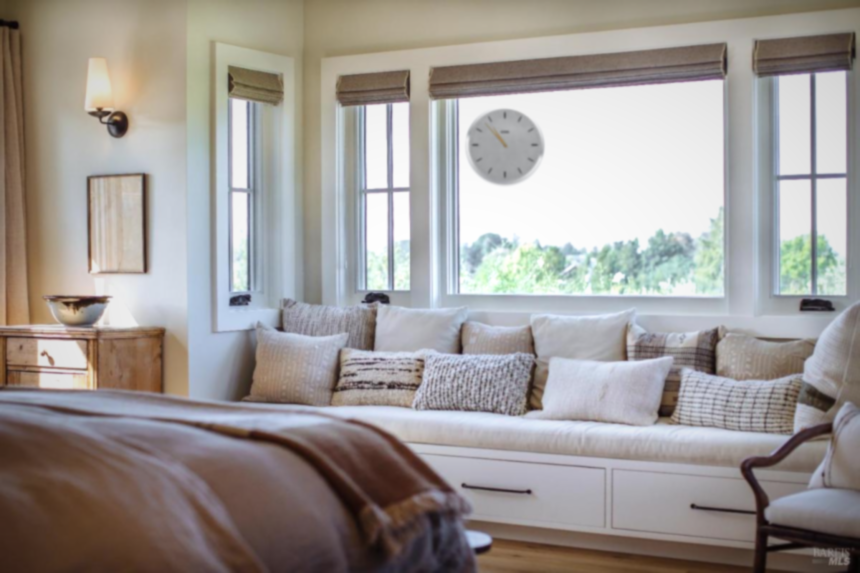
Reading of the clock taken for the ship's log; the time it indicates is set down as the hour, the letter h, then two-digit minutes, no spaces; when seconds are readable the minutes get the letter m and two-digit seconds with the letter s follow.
10h53
